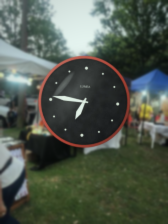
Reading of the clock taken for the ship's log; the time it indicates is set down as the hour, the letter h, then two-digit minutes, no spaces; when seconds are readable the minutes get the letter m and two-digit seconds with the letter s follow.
6h46
